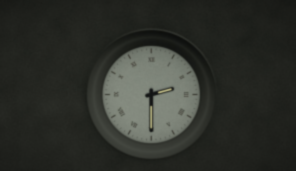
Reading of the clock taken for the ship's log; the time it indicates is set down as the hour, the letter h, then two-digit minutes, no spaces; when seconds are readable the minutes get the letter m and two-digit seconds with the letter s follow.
2h30
